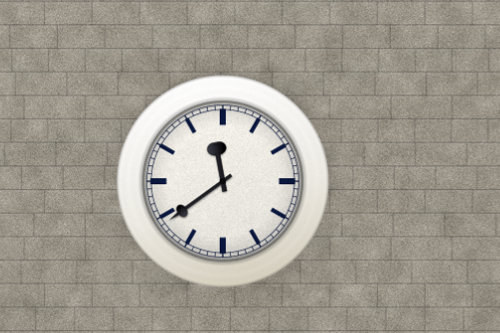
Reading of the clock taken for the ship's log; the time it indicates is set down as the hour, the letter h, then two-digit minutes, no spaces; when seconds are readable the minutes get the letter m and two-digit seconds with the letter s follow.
11h39
